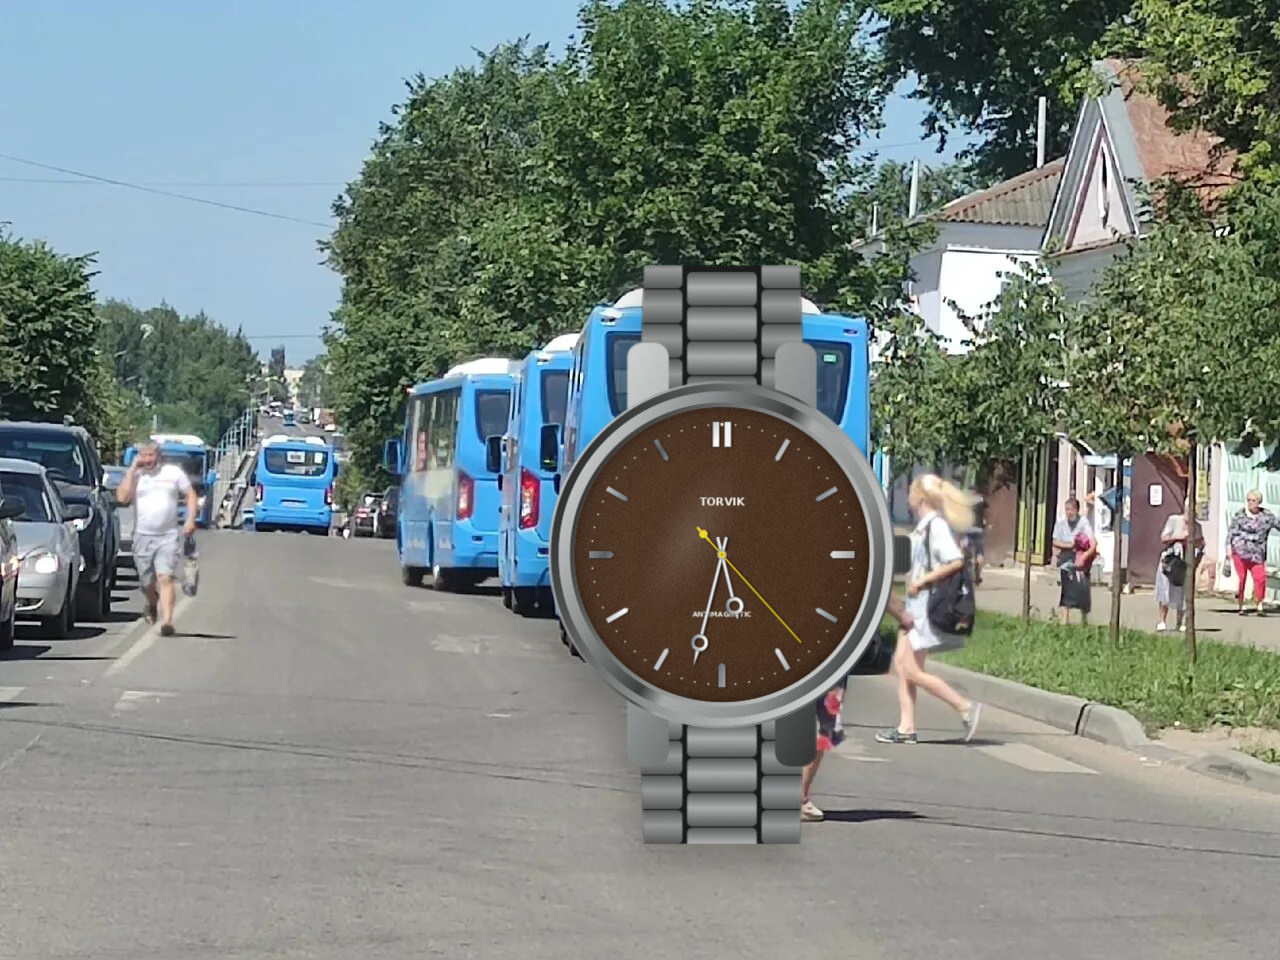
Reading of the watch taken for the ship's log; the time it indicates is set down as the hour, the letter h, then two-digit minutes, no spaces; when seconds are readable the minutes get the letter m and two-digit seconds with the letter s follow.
5h32m23s
